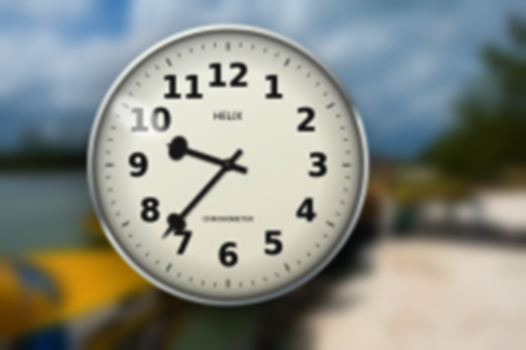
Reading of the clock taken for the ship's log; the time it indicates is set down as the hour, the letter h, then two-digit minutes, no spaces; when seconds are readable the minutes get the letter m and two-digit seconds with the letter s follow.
9h37
